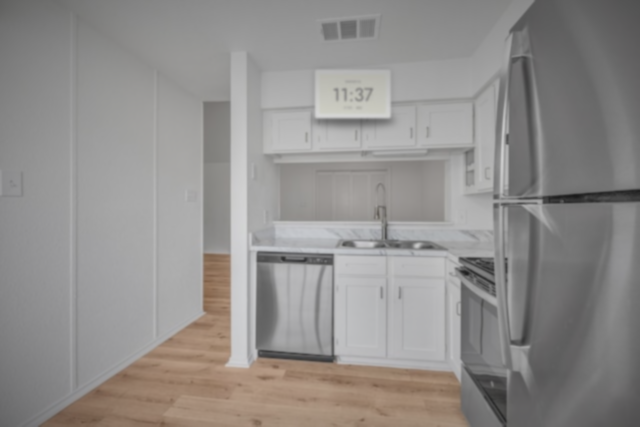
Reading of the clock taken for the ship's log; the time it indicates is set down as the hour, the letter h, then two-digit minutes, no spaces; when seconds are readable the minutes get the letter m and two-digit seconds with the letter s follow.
11h37
